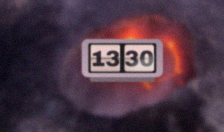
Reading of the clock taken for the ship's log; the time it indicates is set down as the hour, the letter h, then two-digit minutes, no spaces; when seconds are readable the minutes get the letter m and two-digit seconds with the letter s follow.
13h30
